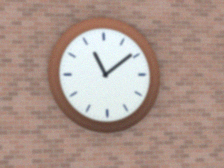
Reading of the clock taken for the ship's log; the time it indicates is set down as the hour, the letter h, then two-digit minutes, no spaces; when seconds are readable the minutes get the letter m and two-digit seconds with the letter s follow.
11h09
